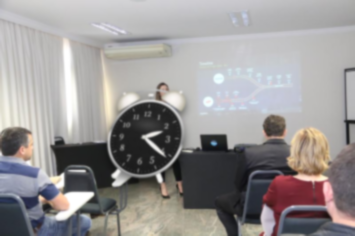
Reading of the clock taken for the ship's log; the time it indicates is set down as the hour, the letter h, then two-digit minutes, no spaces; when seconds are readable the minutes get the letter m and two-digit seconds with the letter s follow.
2h21
